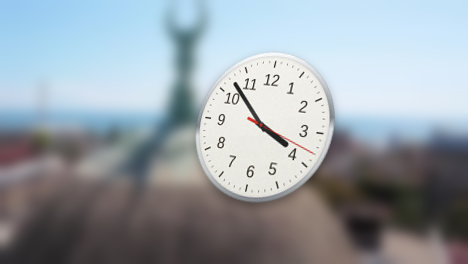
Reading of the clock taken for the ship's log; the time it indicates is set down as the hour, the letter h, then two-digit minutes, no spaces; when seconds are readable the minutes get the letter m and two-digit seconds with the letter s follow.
3h52m18s
